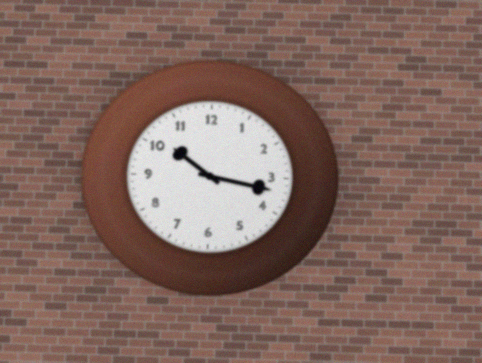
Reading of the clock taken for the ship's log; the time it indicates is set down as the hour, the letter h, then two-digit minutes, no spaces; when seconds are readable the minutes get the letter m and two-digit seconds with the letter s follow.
10h17
